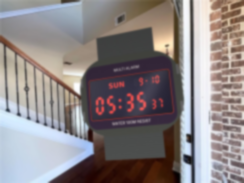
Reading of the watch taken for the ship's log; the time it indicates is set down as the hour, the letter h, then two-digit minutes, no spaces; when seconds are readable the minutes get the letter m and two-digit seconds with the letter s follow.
5h35
